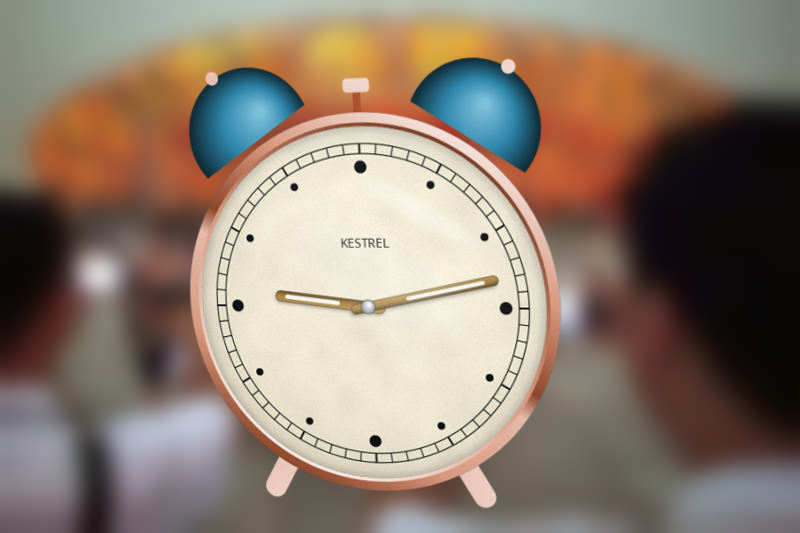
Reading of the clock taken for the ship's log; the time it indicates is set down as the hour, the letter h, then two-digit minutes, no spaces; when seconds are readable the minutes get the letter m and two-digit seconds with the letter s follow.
9h13
